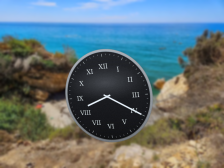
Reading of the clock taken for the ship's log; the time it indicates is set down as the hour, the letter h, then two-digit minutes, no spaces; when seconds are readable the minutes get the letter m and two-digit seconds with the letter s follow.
8h20
